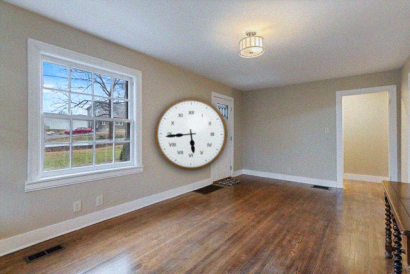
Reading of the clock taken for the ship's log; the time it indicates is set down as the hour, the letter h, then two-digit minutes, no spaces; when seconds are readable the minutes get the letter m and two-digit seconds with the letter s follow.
5h44
